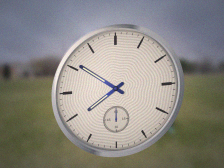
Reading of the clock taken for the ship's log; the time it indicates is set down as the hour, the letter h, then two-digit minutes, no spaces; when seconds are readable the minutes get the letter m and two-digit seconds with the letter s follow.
7h51
